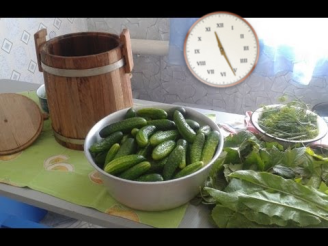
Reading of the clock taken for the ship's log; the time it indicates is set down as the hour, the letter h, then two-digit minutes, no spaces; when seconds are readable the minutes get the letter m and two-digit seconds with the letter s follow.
11h26
